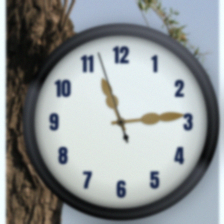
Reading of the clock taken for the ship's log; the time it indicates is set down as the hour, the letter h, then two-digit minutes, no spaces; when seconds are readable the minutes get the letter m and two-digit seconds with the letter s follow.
11h13m57s
